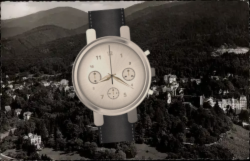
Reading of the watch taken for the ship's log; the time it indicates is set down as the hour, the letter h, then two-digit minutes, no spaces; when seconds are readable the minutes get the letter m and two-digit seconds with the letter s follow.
8h21
